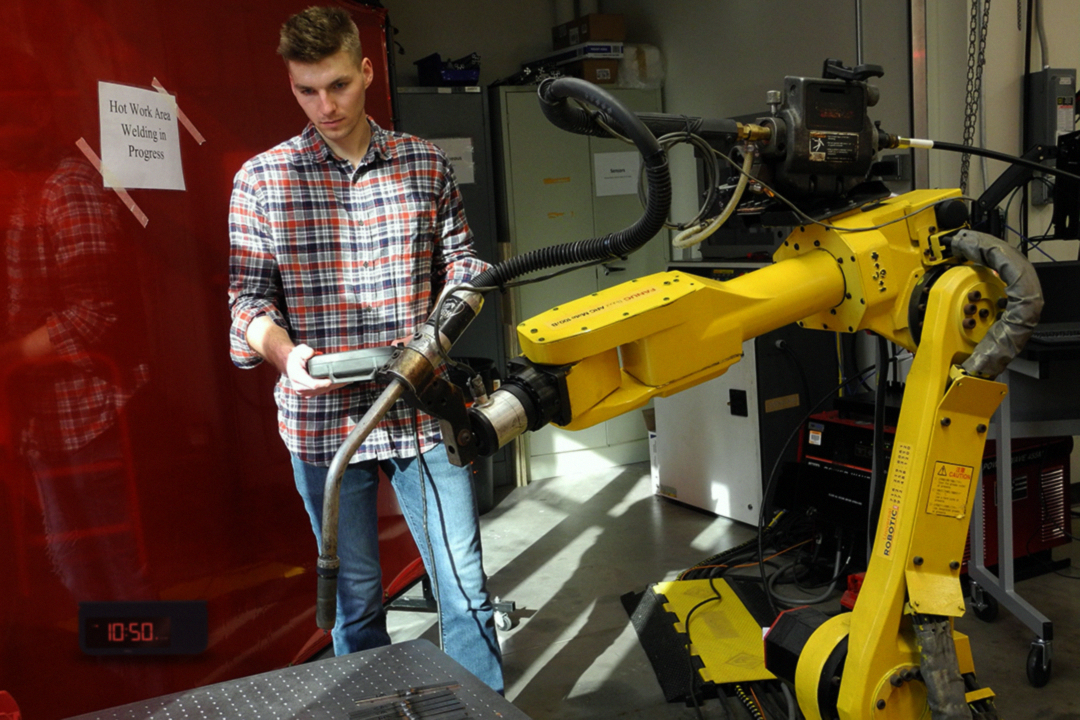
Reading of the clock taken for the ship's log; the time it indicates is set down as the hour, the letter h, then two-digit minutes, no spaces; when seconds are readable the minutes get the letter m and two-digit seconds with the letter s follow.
10h50
